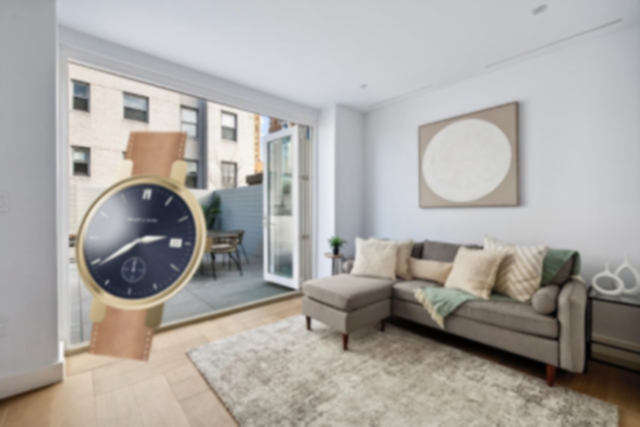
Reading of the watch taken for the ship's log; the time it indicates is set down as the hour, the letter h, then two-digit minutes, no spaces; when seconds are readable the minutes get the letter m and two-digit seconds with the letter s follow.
2h39
